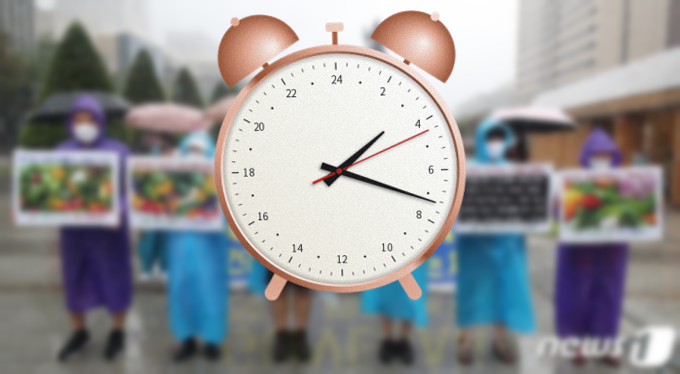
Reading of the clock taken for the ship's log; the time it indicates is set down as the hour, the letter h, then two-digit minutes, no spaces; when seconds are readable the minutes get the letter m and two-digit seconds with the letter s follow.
3h18m11s
